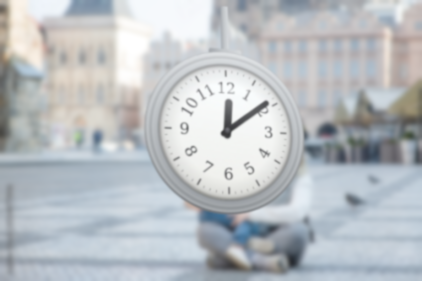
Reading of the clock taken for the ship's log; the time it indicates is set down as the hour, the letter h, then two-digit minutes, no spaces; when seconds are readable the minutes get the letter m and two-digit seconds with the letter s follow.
12h09
